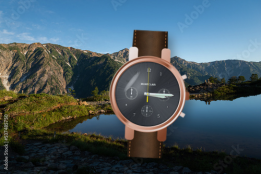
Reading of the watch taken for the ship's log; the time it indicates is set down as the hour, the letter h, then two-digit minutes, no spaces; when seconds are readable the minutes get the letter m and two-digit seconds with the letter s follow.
3h15
